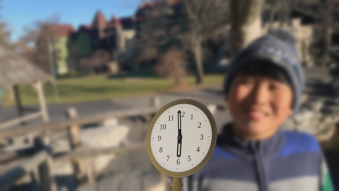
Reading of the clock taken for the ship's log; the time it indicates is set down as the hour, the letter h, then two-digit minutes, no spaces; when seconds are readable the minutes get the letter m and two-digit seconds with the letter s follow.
5h59
